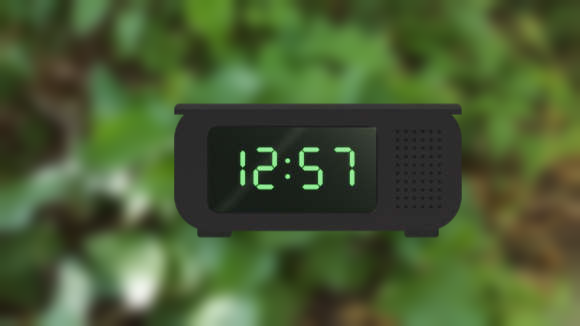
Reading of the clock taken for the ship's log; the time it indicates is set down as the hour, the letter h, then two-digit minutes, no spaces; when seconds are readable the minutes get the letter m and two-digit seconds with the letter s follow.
12h57
